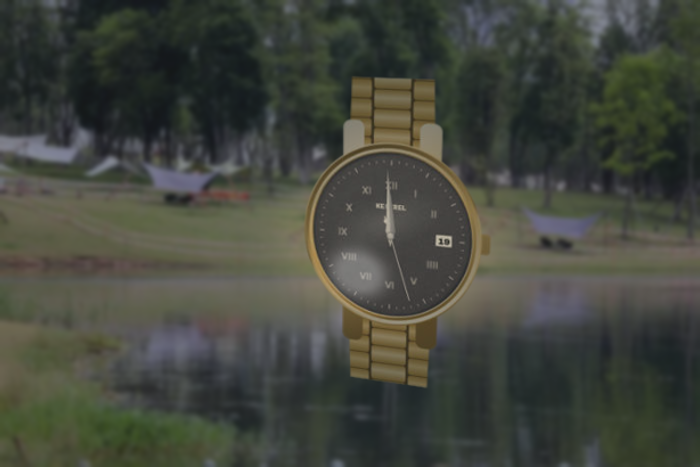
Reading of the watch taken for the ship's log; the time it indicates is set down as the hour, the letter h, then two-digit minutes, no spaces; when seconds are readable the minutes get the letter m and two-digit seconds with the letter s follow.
11h59m27s
